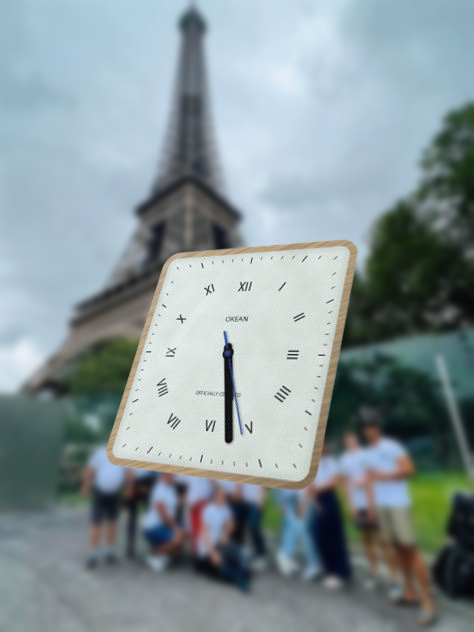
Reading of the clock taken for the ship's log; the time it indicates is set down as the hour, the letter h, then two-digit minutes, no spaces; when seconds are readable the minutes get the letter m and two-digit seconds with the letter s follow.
5h27m26s
